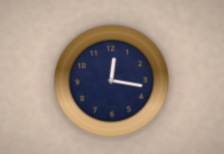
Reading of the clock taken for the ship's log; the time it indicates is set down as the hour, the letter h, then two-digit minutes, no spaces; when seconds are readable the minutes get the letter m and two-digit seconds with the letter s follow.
12h17
